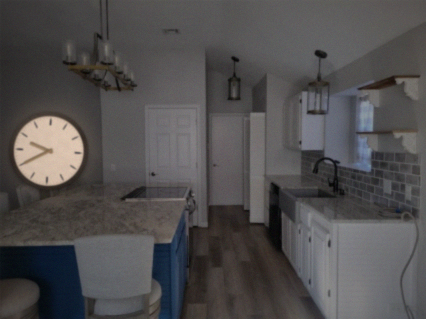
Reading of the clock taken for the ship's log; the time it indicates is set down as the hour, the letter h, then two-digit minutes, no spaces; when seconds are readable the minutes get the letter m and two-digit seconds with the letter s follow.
9h40
